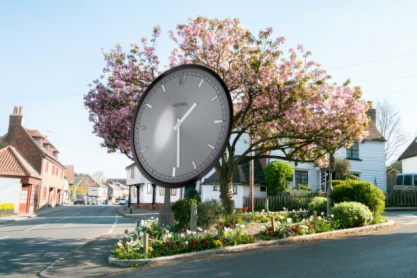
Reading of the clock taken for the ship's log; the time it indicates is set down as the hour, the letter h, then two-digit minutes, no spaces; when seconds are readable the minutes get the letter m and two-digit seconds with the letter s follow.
1h29
